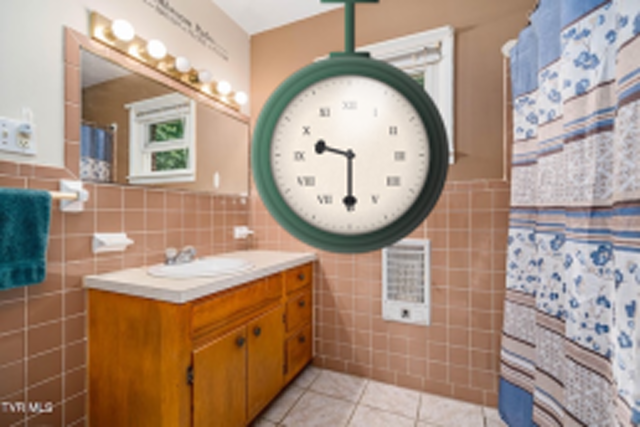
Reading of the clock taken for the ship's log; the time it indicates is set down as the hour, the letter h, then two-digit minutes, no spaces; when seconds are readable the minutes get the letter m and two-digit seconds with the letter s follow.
9h30
